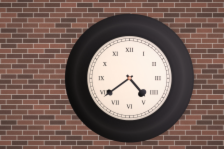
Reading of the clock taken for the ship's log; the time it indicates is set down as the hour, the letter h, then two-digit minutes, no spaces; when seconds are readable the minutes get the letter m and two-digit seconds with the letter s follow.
4h39
